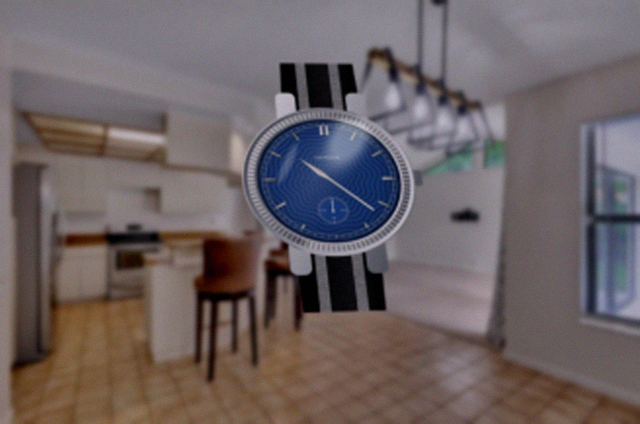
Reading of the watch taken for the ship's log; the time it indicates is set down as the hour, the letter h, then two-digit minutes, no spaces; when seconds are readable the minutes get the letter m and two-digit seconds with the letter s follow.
10h22
